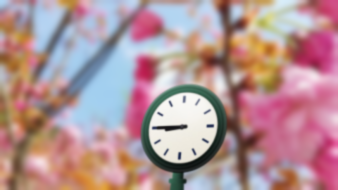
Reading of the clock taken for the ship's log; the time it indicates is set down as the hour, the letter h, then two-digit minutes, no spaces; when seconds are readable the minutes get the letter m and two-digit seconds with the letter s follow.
8h45
